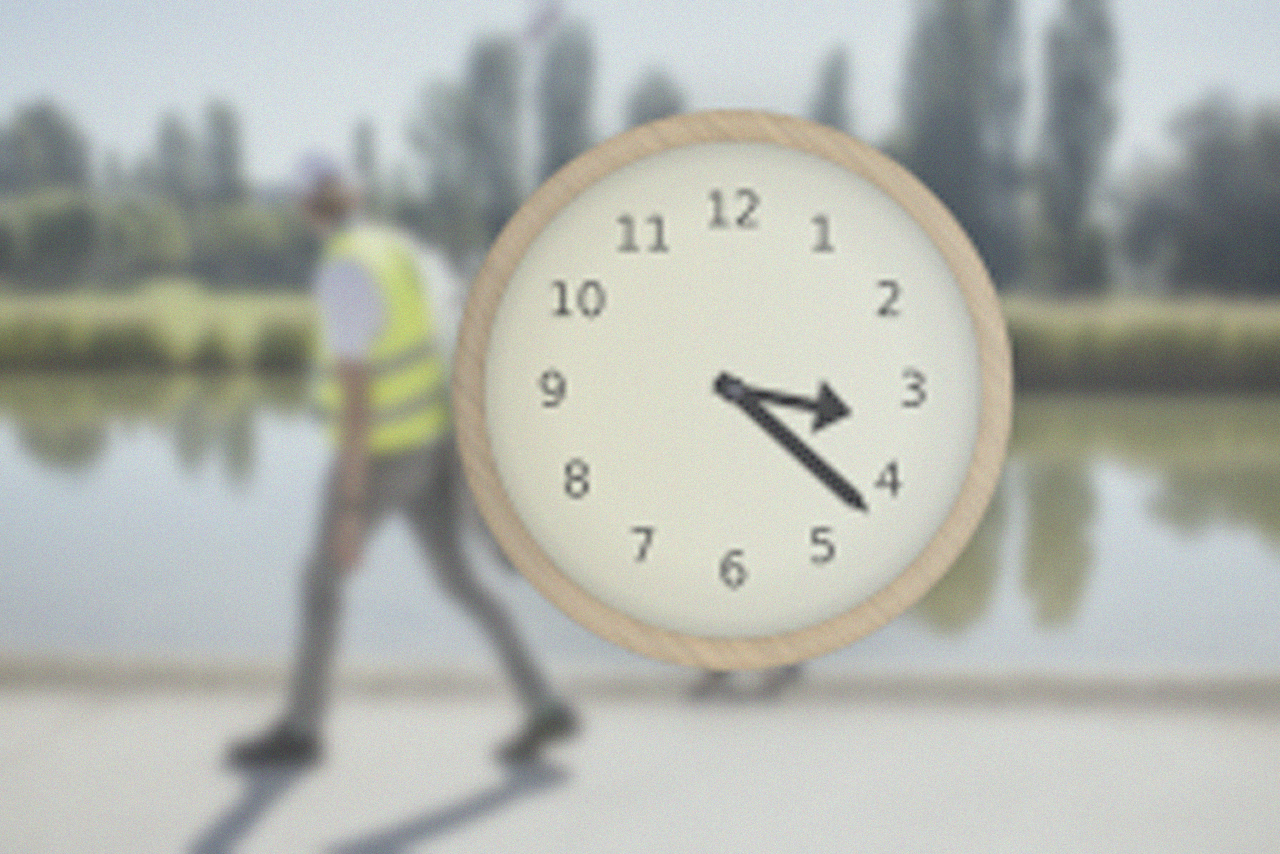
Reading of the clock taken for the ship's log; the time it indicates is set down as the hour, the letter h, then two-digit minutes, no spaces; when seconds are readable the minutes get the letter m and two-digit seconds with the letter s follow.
3h22
